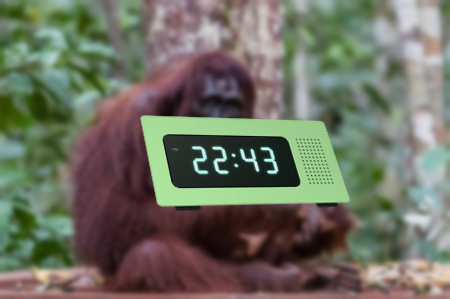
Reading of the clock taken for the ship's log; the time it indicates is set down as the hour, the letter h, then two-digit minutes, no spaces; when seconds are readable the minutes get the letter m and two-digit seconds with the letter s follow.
22h43
